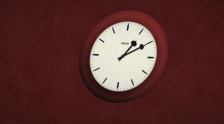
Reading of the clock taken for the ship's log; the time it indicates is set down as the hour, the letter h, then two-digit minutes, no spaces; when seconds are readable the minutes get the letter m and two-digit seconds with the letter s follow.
1h10
